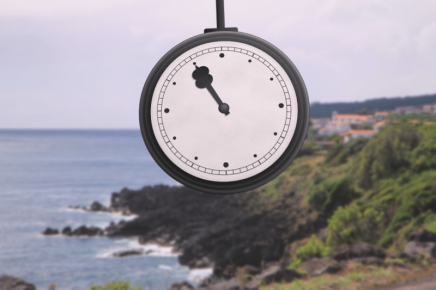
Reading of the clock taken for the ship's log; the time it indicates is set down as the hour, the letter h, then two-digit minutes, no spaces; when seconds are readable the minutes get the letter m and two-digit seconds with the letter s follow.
10h55
